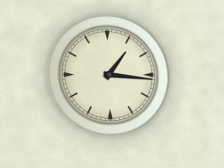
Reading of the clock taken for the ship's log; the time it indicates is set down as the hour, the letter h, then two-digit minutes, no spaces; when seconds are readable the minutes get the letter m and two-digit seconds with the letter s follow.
1h16
